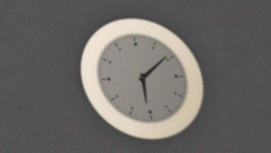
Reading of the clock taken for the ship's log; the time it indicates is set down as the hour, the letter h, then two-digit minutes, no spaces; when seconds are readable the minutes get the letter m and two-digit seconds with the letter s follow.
6h09
